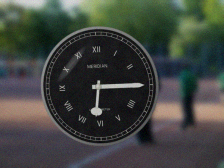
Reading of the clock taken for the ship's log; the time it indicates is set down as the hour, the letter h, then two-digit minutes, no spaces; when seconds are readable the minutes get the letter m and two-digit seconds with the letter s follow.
6h15
